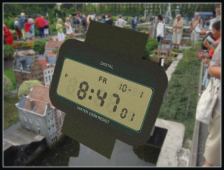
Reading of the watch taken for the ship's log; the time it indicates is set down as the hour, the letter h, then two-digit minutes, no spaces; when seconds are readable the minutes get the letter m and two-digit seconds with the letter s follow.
8h47m01s
